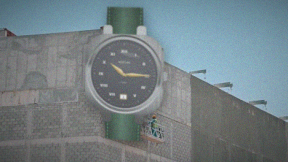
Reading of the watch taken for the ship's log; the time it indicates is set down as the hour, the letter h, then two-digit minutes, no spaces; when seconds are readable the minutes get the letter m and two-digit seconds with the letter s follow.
10h15
